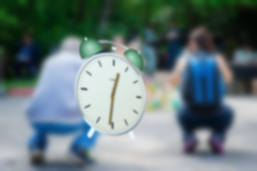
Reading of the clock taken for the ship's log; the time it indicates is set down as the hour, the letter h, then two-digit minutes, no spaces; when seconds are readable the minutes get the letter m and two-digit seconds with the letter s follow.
12h31
